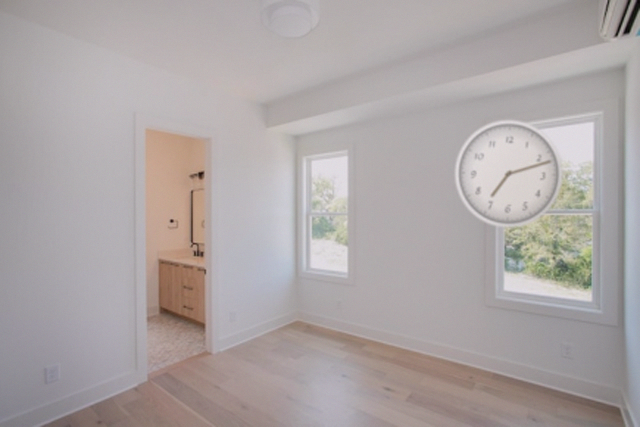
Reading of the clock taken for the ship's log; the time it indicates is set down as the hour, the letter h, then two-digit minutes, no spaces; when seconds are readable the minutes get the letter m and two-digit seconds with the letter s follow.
7h12
